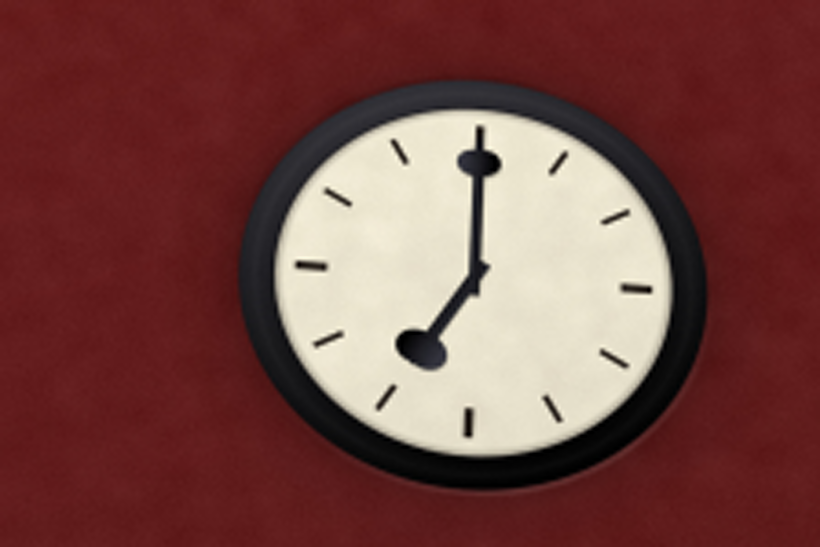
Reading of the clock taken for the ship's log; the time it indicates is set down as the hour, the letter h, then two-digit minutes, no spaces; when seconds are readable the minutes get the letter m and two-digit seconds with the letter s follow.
7h00
